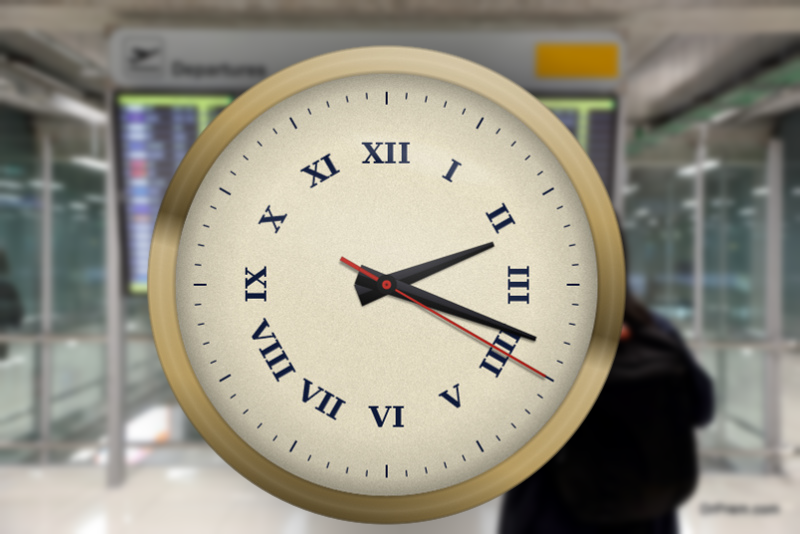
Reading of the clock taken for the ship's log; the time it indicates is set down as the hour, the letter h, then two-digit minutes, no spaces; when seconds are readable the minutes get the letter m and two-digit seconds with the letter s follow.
2h18m20s
